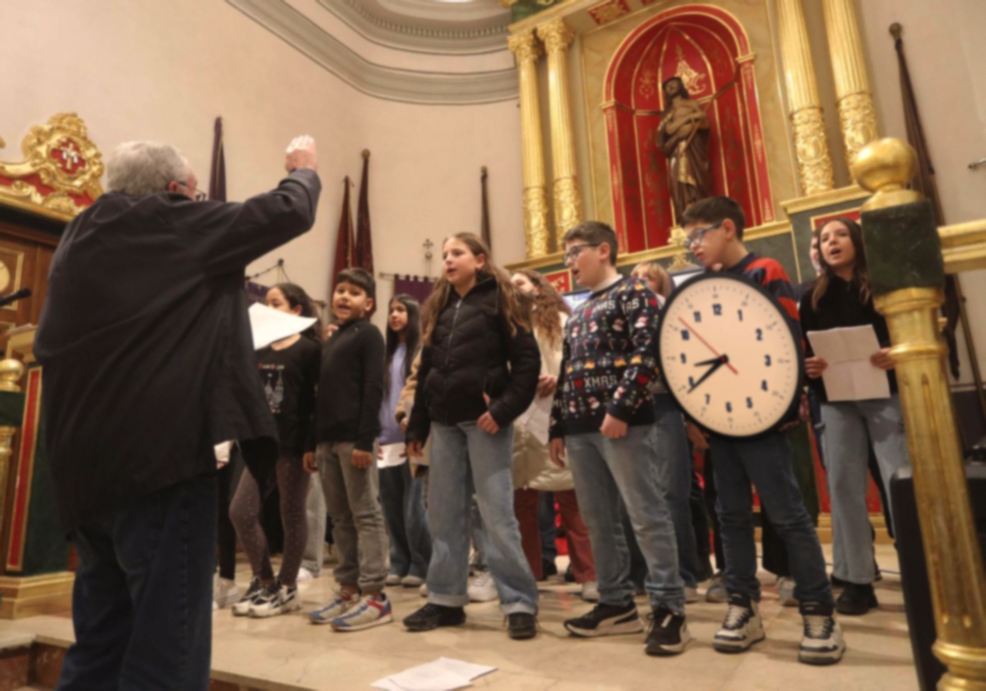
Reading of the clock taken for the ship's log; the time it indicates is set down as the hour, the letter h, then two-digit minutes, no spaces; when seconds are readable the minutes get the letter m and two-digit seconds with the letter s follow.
8h38m52s
